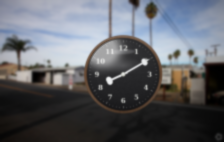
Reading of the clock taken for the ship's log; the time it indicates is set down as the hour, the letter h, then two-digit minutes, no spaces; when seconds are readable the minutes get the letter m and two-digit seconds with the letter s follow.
8h10
